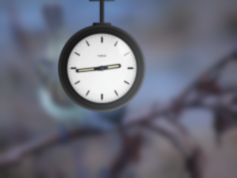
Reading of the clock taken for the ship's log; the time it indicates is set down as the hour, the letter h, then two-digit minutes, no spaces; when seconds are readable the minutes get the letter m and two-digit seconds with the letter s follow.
2h44
